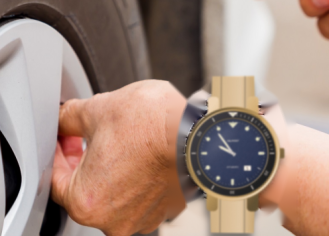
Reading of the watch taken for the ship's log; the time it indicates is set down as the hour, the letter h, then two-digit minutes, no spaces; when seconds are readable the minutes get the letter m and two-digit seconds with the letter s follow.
9h54
